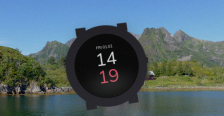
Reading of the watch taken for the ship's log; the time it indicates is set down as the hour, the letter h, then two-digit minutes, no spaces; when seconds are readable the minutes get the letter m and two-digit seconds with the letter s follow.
14h19
